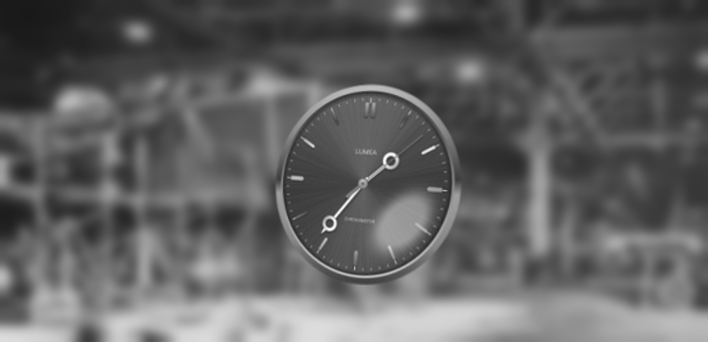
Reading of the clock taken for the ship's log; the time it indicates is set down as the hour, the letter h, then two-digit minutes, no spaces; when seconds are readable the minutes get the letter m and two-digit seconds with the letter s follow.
1h36m08s
